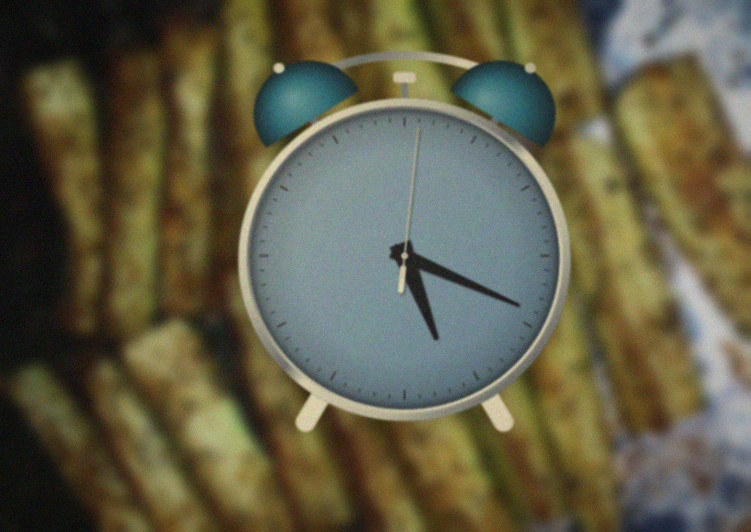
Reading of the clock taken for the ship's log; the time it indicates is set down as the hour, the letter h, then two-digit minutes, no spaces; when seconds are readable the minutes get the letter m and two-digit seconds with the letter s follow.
5h19m01s
